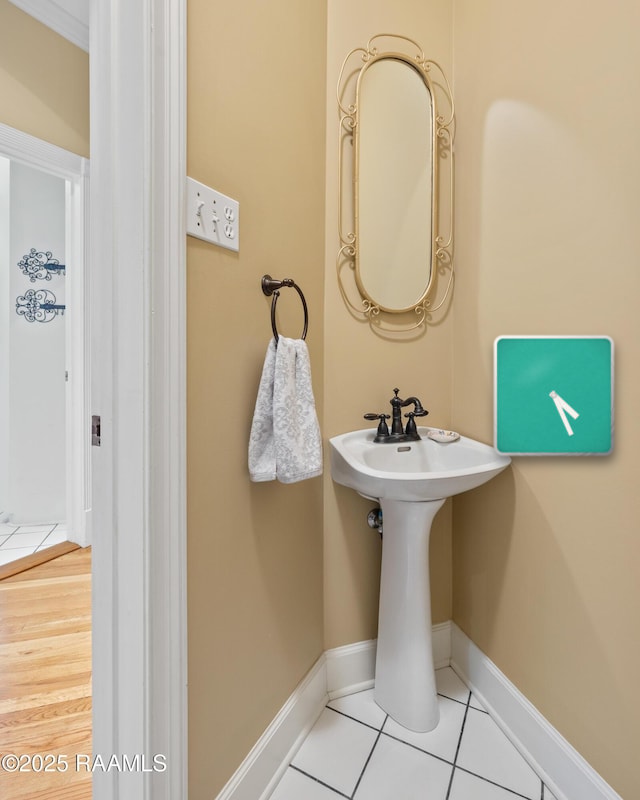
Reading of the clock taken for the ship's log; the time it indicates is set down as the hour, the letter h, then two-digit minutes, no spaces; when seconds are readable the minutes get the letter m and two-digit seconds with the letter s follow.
4h26
